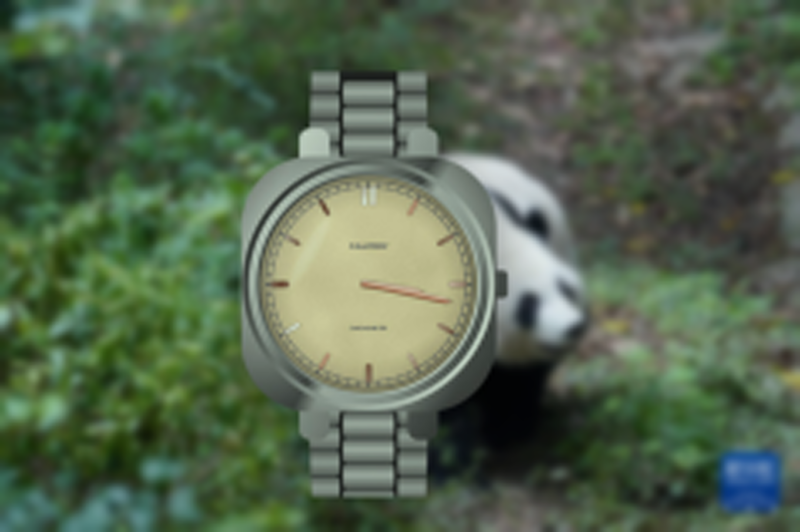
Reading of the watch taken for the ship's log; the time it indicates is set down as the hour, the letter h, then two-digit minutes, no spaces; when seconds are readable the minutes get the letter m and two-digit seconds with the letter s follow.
3h17
